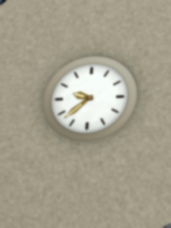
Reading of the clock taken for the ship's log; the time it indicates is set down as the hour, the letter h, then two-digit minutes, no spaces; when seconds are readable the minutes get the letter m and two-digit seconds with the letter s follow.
9h38
